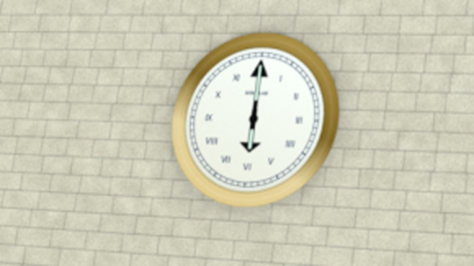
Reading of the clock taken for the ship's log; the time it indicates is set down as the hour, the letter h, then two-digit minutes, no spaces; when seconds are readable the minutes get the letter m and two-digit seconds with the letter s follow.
6h00
